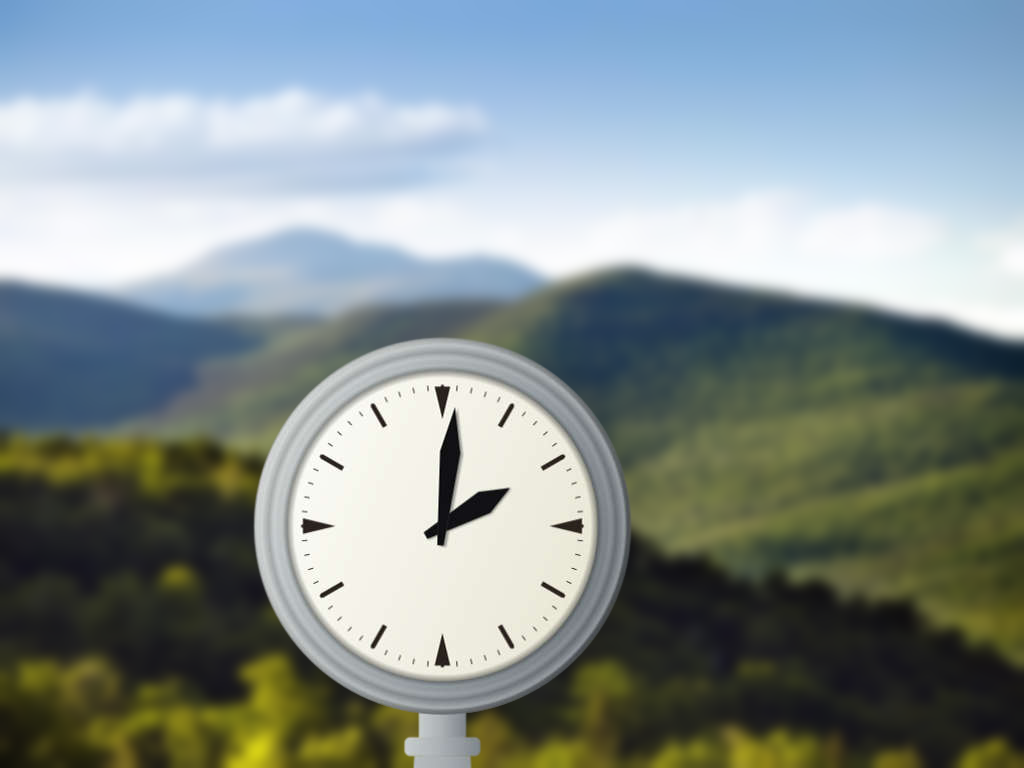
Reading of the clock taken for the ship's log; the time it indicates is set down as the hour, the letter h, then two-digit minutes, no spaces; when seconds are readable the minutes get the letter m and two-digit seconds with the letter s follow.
2h01
